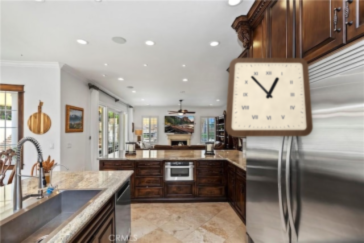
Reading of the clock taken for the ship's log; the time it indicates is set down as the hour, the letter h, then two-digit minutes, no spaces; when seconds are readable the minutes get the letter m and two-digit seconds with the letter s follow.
12h53
